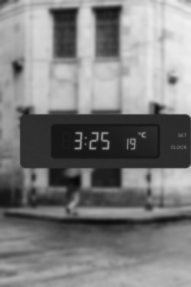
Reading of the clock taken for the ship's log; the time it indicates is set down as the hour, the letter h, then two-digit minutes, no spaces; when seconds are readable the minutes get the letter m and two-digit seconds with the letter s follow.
3h25
